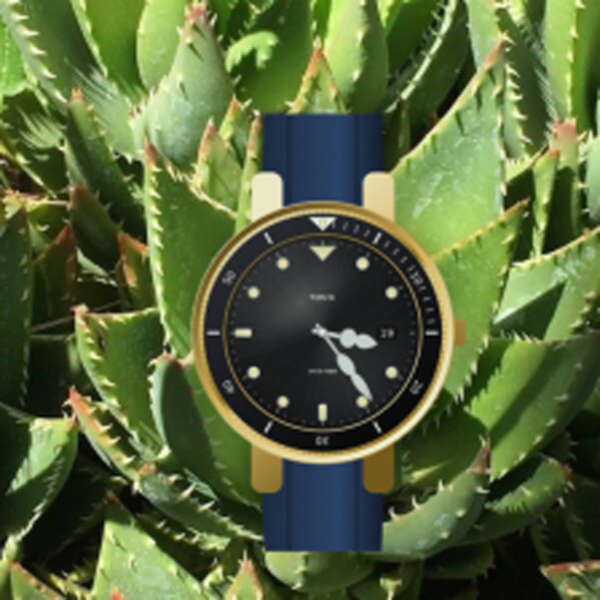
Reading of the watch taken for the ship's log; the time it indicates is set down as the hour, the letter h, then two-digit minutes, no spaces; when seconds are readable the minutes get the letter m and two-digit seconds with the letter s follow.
3h24
